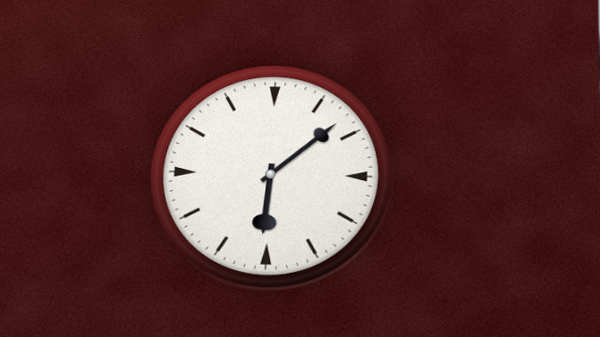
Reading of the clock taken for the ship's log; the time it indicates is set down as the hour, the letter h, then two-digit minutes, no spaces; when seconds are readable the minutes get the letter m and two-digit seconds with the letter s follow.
6h08
